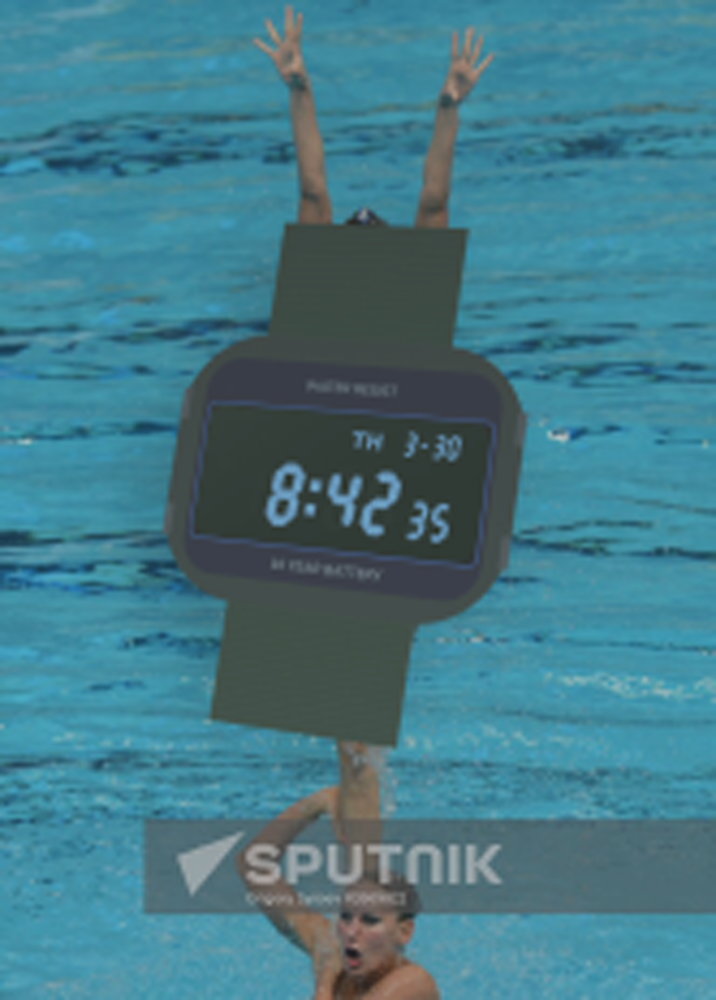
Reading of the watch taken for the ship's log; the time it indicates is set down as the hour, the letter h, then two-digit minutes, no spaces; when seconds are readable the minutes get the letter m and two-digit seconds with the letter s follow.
8h42m35s
